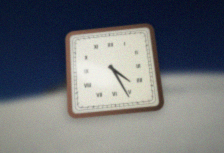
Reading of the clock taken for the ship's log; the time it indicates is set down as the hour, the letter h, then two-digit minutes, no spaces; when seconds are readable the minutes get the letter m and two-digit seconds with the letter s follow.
4h26
